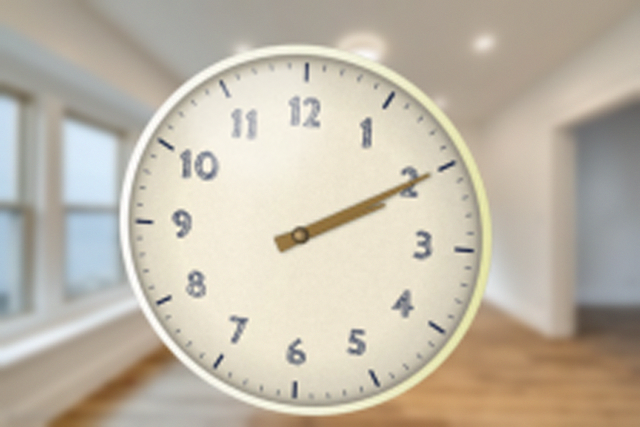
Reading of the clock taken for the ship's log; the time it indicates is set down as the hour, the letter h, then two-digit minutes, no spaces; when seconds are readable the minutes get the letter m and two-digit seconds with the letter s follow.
2h10
